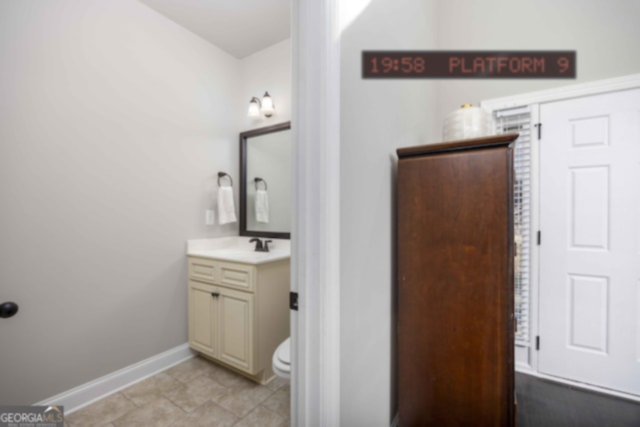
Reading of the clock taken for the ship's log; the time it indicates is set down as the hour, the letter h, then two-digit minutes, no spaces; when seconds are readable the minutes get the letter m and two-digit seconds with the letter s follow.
19h58
